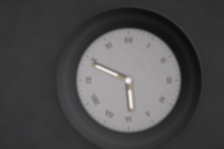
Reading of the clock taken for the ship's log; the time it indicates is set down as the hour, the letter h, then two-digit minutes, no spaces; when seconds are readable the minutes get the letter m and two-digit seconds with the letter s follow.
5h49
